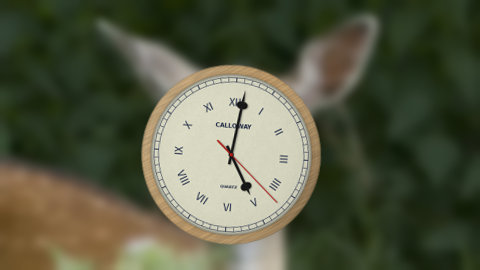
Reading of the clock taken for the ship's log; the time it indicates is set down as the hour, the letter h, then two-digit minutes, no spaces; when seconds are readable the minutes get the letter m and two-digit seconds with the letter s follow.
5h01m22s
